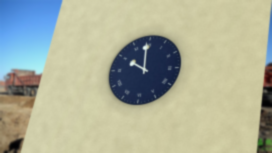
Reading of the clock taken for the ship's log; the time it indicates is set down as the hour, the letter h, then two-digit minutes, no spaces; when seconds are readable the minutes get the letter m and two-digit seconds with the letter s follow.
9h59
